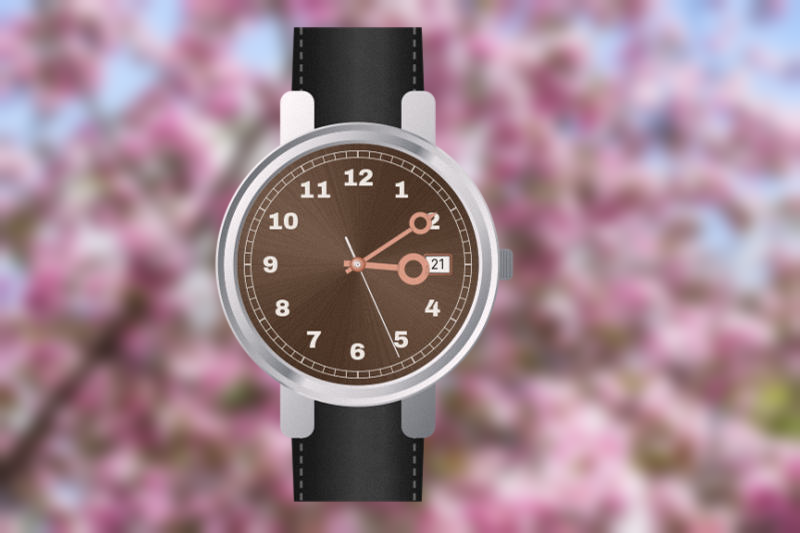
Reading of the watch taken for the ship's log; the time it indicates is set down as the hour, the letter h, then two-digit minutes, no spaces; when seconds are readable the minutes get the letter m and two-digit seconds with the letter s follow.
3h09m26s
